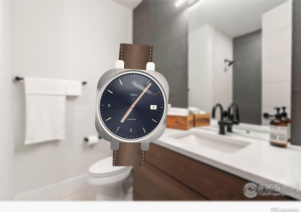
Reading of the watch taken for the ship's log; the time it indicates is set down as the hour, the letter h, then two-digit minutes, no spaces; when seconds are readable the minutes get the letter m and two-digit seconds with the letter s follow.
7h06
